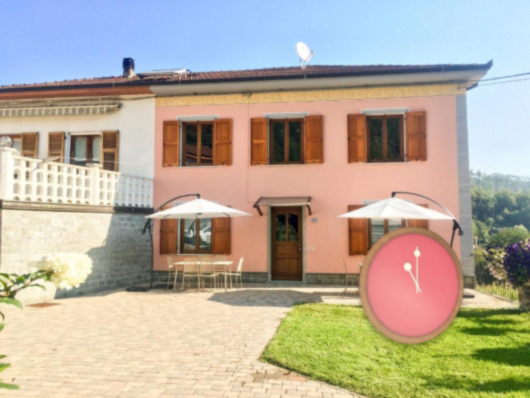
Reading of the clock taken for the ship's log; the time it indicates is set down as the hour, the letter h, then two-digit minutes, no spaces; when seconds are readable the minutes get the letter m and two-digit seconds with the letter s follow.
11h00
